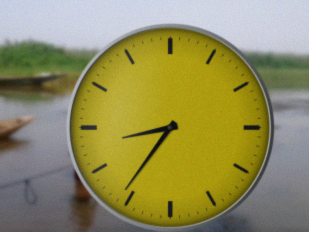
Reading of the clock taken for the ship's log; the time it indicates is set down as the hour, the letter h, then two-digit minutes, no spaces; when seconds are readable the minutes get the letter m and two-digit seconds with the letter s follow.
8h36
